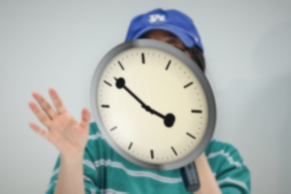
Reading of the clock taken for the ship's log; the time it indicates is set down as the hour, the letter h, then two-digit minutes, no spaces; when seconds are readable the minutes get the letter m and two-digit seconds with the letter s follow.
3h52
